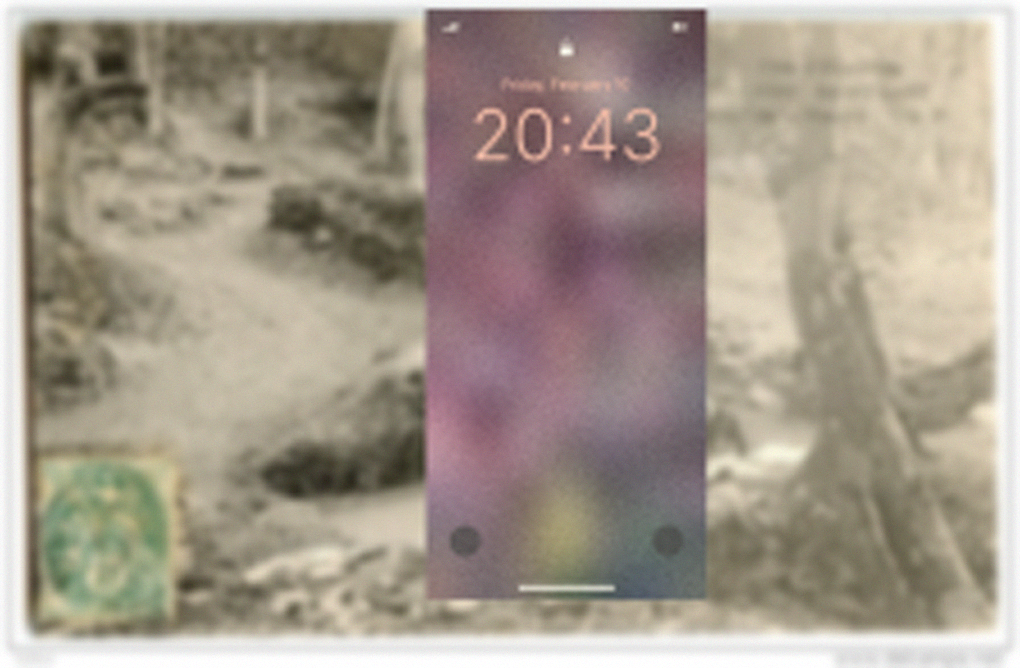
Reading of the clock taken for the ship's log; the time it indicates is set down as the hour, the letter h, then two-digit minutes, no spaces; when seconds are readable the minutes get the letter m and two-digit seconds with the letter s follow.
20h43
